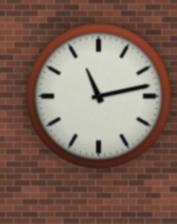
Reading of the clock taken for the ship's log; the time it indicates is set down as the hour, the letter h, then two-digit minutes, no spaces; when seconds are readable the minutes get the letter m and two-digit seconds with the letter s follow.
11h13
